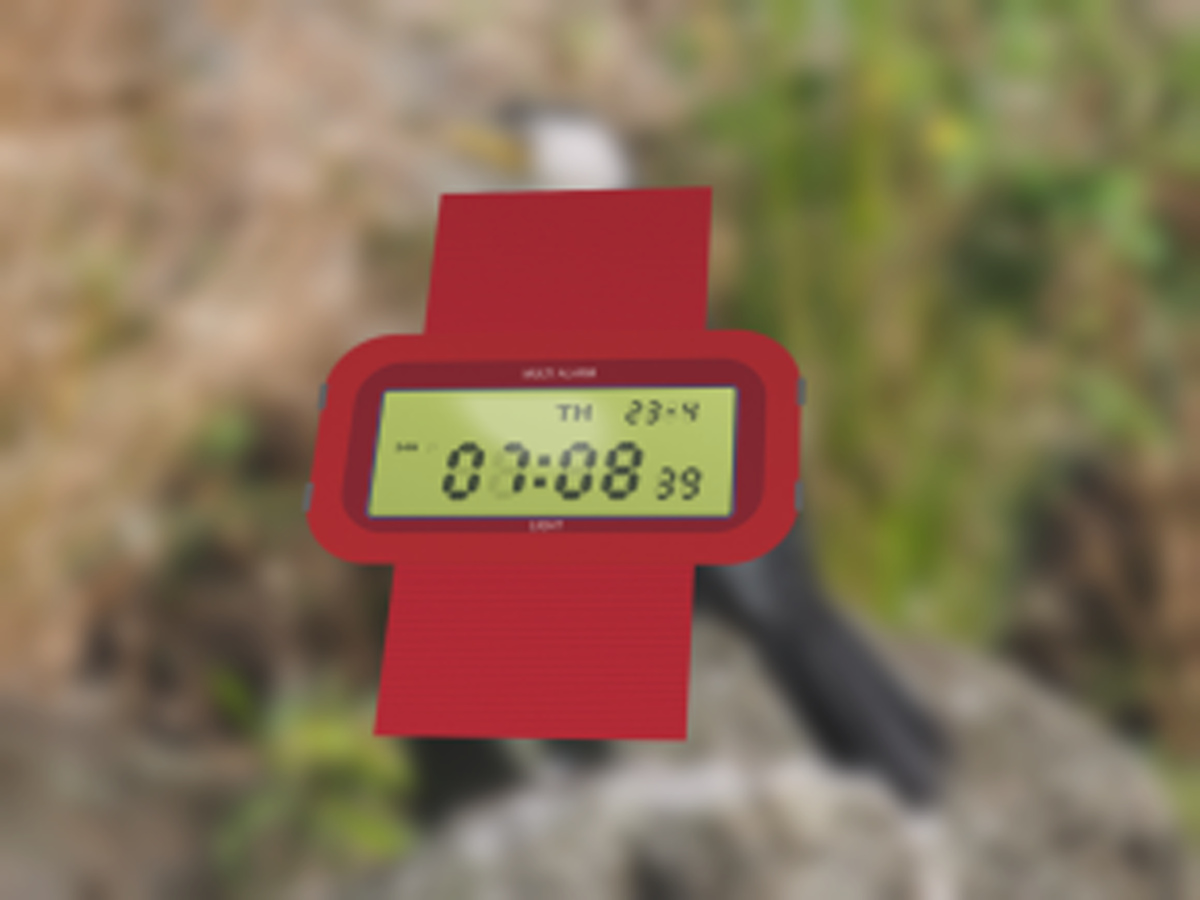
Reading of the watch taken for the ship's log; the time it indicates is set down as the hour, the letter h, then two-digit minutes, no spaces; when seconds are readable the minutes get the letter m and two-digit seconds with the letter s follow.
7h08m39s
